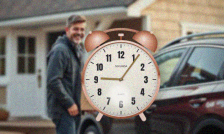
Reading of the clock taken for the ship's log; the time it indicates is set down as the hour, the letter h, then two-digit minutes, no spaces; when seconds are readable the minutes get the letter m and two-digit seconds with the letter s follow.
9h06
